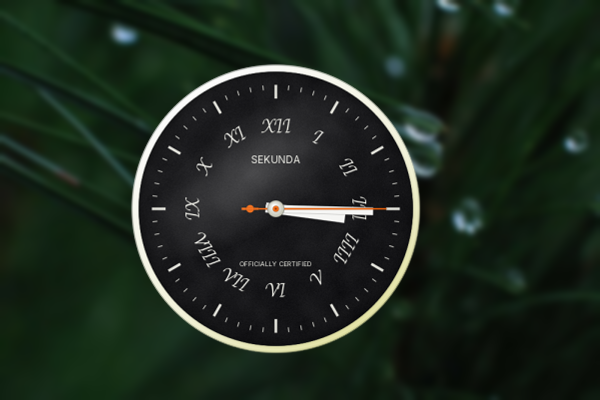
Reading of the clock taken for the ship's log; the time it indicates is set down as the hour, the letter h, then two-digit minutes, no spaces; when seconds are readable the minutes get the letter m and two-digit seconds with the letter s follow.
3h15m15s
